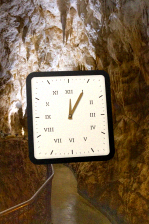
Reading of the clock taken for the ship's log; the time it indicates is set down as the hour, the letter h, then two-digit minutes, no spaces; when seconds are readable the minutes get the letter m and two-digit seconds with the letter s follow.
12h05
